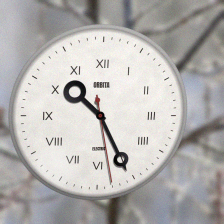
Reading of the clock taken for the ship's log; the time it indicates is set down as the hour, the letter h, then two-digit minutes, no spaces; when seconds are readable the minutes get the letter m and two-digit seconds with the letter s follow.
10h25m28s
